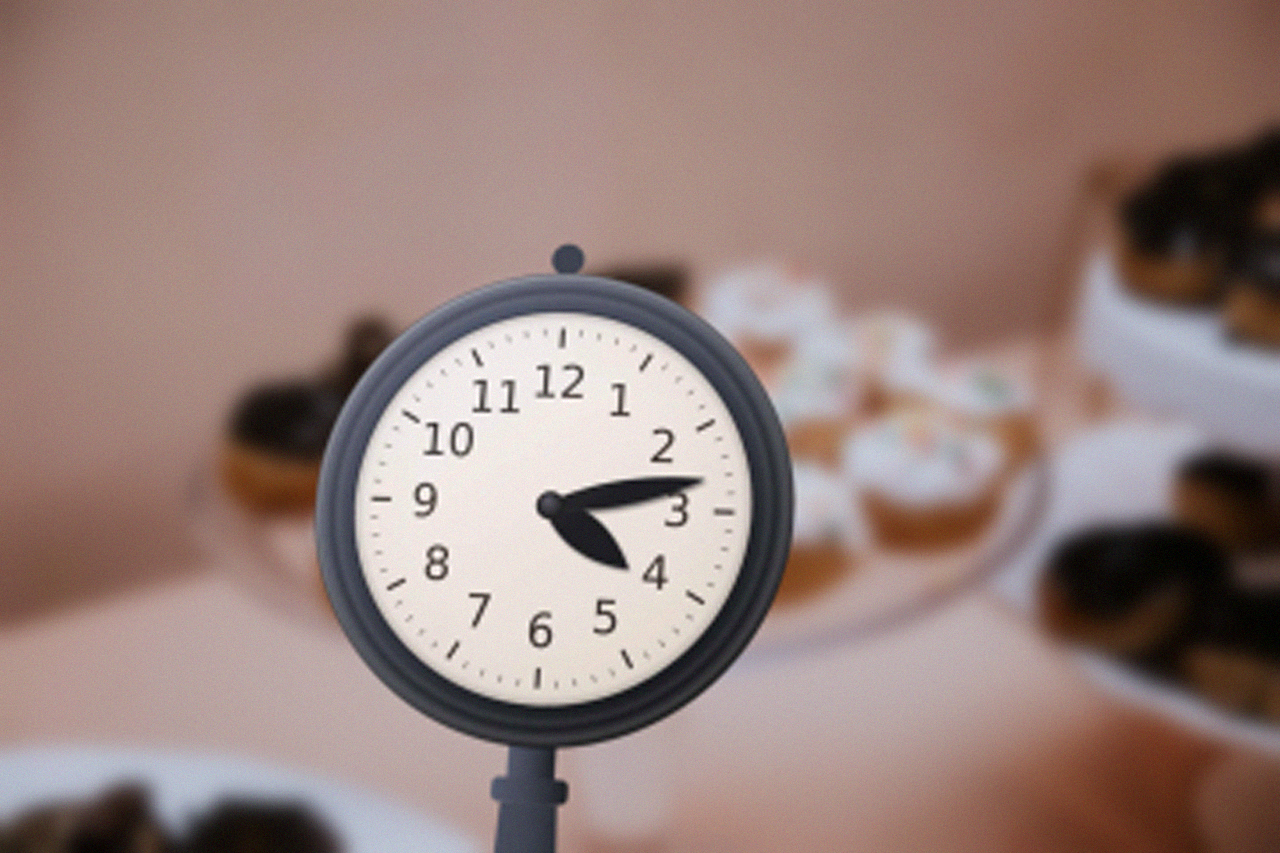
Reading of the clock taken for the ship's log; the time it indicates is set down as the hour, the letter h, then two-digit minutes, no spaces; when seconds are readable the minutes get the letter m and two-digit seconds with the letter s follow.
4h13
